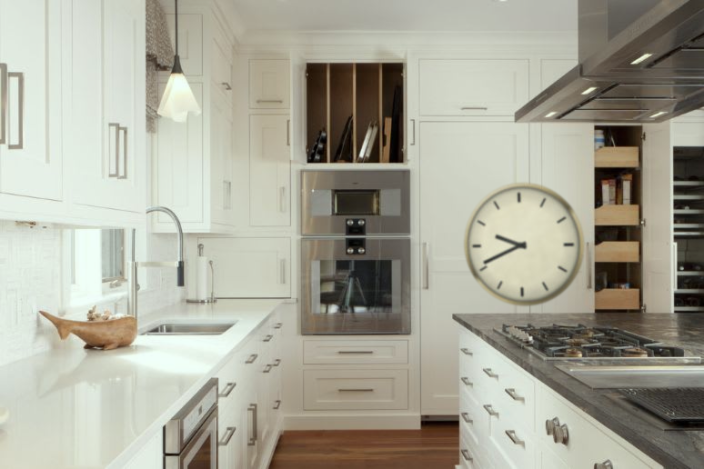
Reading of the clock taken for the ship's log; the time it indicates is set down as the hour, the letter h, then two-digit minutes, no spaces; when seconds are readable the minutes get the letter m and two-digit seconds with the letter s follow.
9h41
